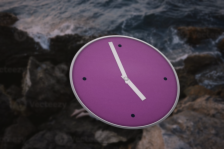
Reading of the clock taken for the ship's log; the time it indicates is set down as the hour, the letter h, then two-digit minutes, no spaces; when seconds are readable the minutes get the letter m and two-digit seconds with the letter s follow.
4h58
